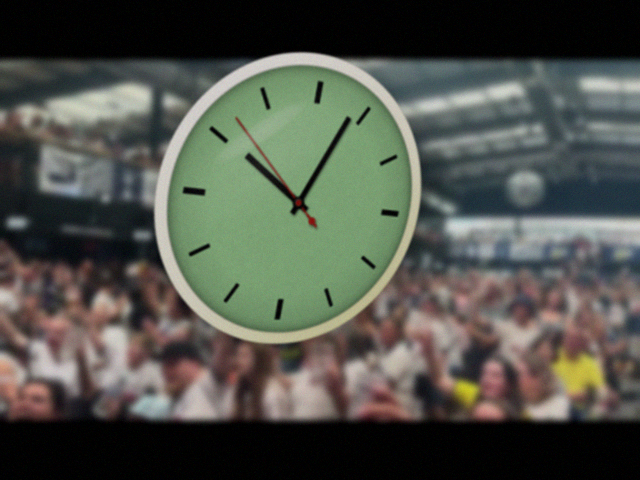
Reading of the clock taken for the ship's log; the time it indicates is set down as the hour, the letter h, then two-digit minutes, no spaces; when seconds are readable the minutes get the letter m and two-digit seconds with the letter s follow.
10h03m52s
